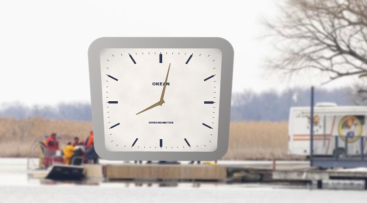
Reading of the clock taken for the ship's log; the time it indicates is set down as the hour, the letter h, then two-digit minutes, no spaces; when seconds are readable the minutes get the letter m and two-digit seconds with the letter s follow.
8h02
